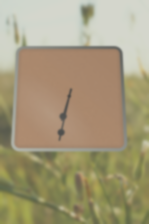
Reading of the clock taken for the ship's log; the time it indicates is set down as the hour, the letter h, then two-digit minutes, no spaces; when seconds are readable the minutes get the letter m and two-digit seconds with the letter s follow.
6h32
